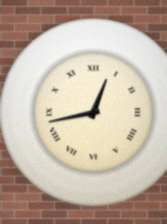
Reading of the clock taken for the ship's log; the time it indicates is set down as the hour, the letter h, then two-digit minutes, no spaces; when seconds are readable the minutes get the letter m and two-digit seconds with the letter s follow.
12h43
